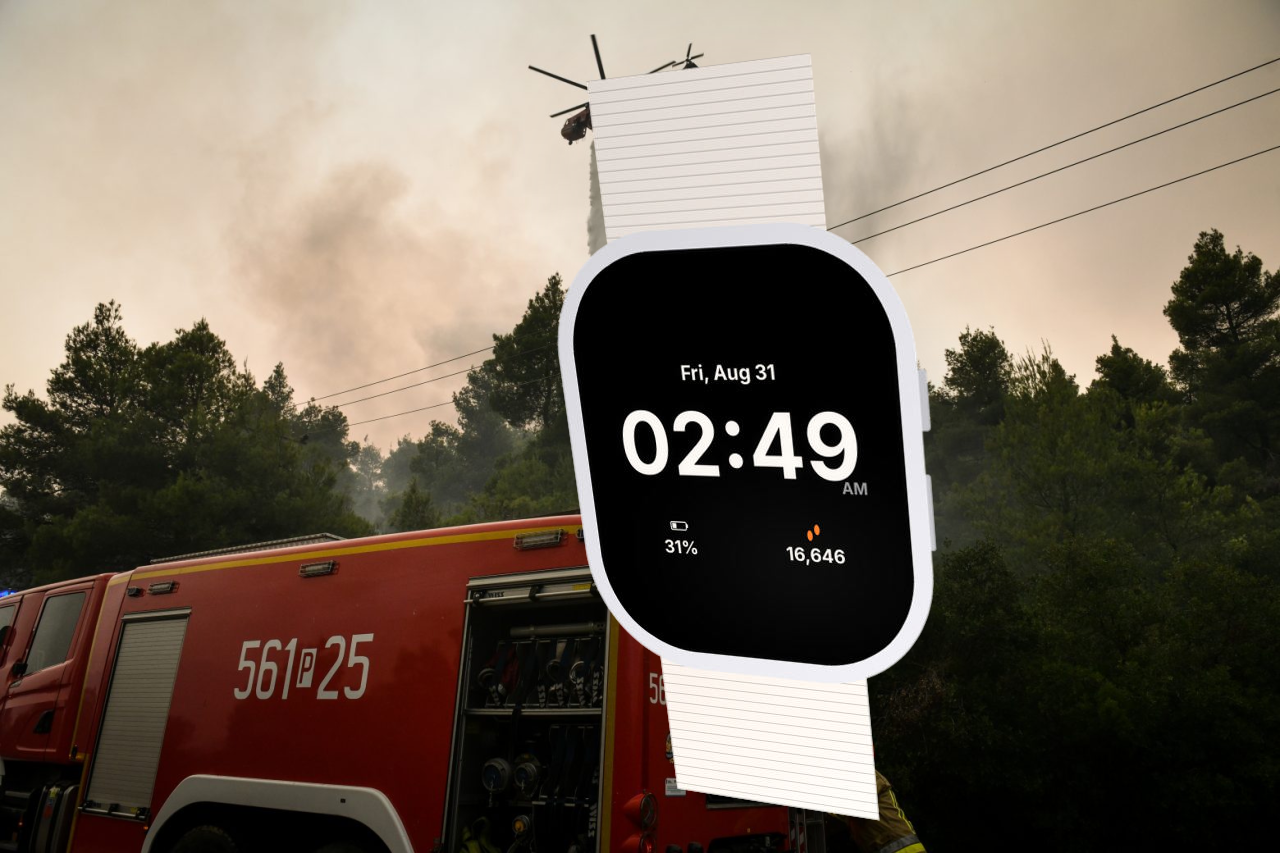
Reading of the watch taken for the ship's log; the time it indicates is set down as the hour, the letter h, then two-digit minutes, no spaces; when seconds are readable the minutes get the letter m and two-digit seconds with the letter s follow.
2h49
